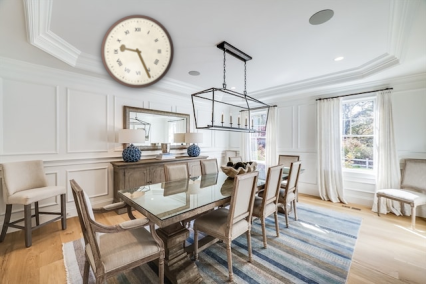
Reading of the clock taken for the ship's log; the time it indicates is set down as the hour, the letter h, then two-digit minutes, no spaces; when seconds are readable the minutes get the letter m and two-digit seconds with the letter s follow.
9h26
